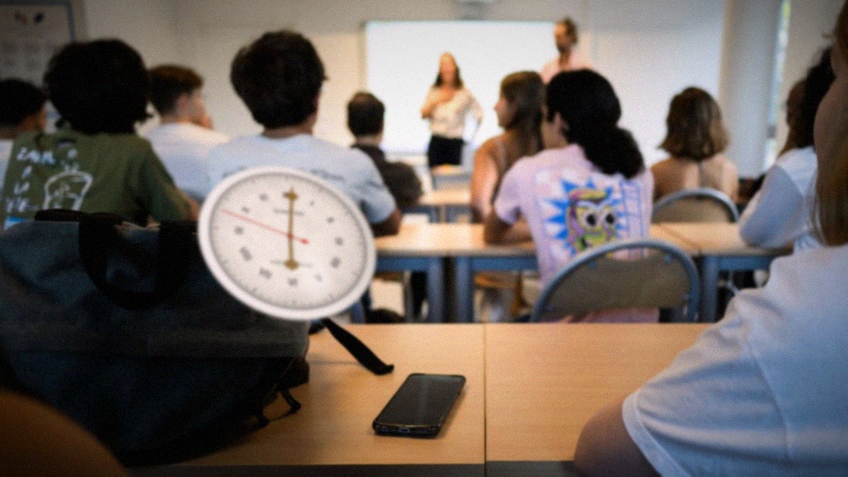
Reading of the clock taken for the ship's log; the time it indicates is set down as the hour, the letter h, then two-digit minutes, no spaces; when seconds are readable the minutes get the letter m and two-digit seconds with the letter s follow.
6h00m48s
